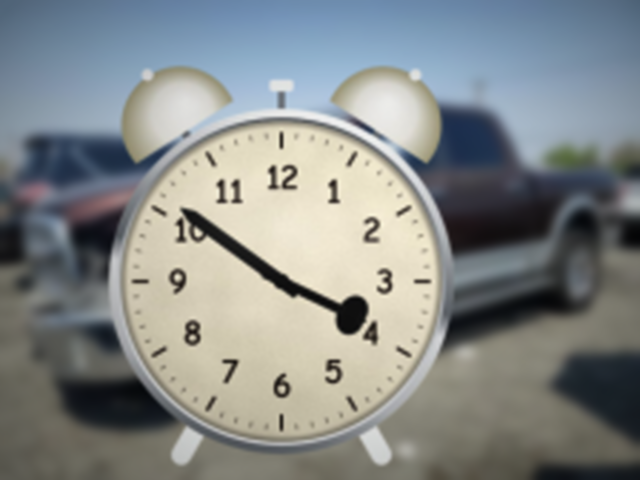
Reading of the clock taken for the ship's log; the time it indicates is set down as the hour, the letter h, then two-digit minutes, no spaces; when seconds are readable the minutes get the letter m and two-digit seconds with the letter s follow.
3h51
